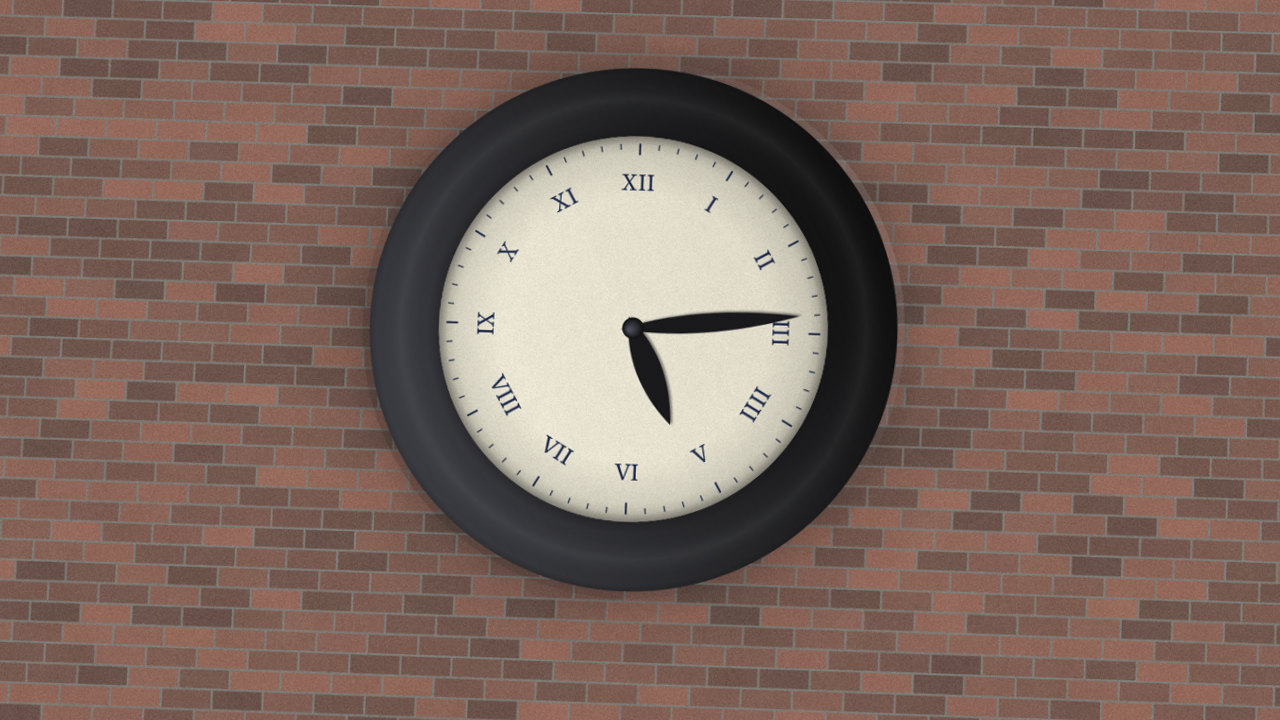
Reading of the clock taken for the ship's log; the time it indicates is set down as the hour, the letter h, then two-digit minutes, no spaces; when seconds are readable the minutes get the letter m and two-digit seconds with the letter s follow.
5h14
